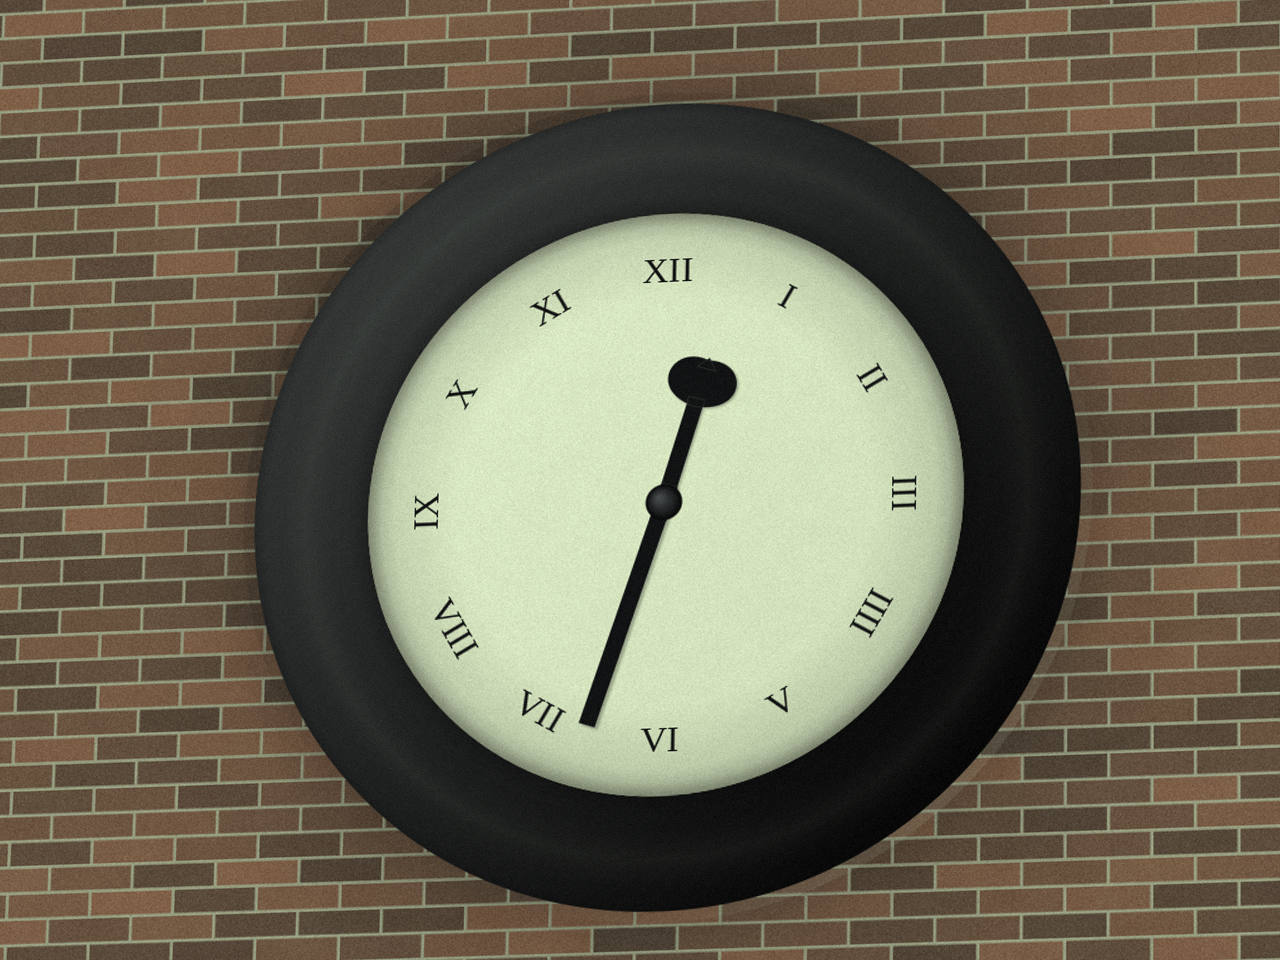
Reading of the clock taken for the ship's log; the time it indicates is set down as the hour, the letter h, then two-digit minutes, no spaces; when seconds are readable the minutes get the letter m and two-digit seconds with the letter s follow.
12h33
